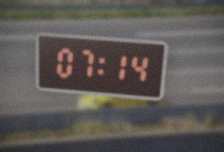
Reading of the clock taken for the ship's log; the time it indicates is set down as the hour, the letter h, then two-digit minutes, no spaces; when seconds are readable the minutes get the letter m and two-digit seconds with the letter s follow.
7h14
